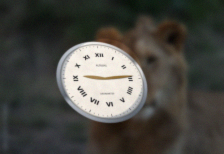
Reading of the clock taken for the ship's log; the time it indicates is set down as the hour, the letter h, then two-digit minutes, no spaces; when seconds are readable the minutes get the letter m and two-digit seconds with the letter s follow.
9h14
